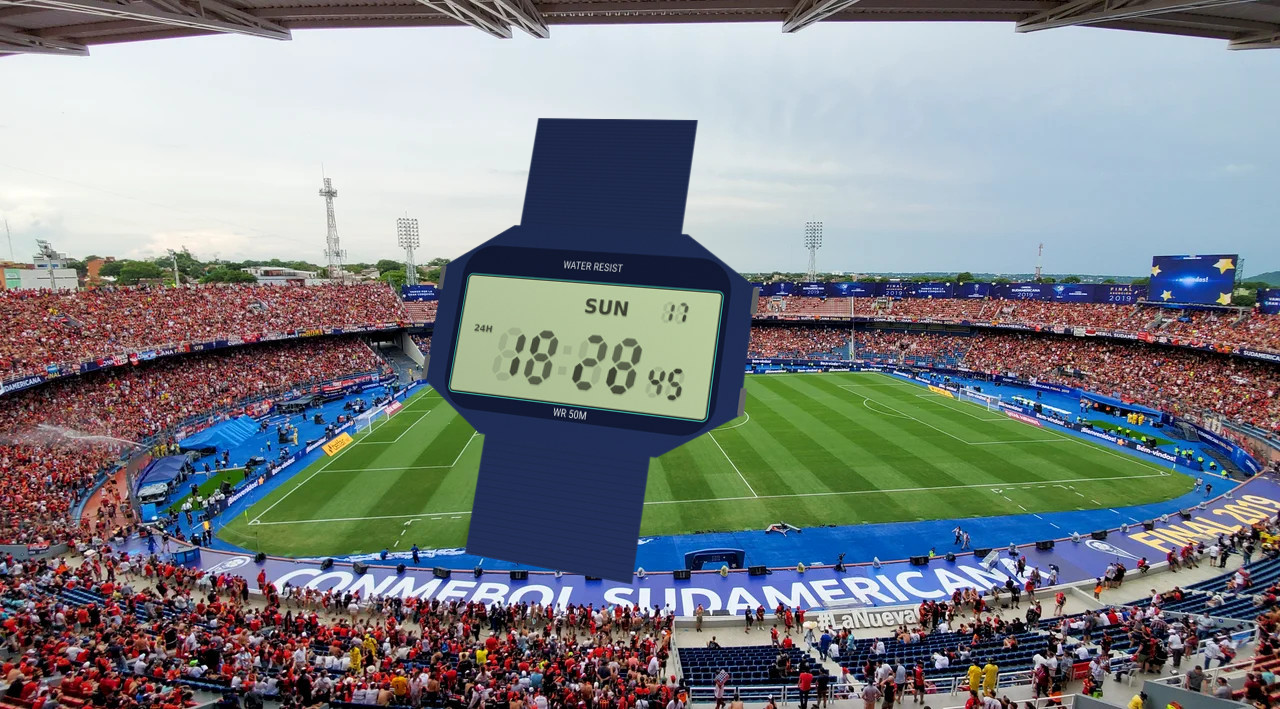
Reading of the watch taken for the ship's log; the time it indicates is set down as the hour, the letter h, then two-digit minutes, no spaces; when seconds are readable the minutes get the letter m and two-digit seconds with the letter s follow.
18h28m45s
